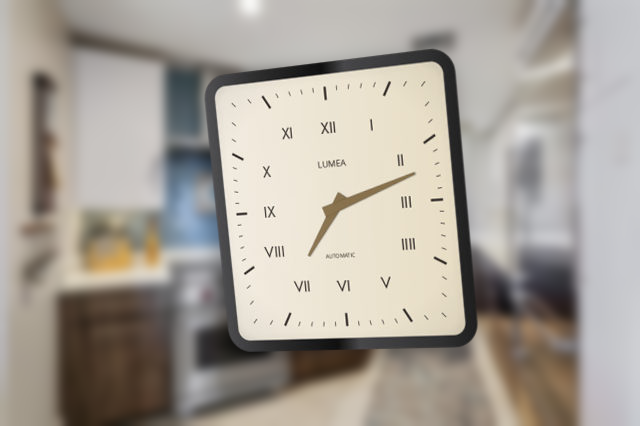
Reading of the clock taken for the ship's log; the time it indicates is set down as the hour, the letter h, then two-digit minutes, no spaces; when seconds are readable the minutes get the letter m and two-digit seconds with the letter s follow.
7h12
